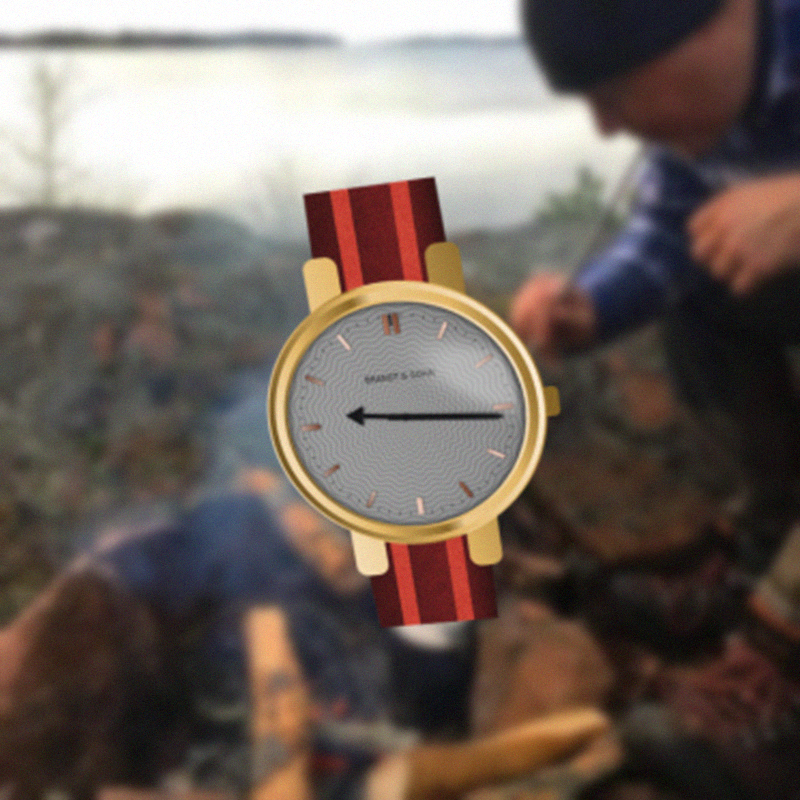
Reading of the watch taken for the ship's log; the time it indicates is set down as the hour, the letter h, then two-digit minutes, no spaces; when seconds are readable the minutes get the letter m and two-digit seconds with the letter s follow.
9h16
